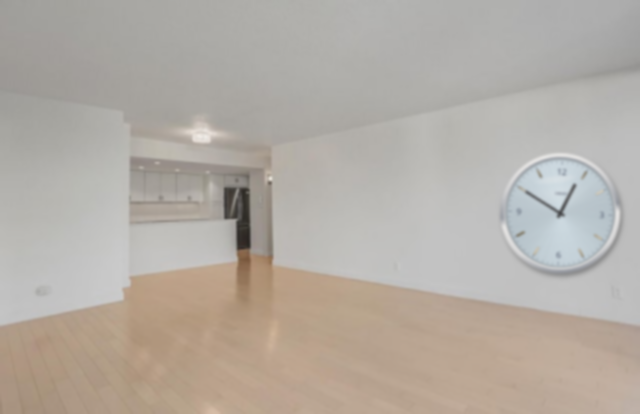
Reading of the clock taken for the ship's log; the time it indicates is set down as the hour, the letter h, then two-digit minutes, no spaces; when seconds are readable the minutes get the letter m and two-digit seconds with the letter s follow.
12h50
